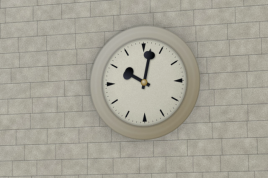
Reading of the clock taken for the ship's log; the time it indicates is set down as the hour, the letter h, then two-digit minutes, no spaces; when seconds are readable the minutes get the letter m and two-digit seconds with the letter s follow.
10h02
